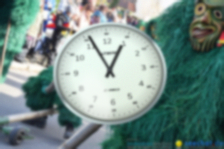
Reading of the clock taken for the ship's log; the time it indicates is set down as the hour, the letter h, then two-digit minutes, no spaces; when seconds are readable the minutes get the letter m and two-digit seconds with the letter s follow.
12h56
